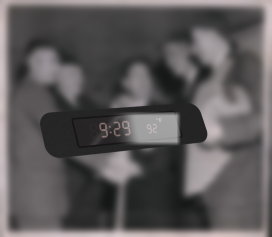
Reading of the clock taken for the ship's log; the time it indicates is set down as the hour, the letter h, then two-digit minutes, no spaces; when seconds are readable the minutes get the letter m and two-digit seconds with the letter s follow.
9h29
